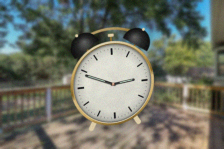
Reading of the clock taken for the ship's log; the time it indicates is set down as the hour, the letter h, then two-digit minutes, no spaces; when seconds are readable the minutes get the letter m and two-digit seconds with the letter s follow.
2h49
